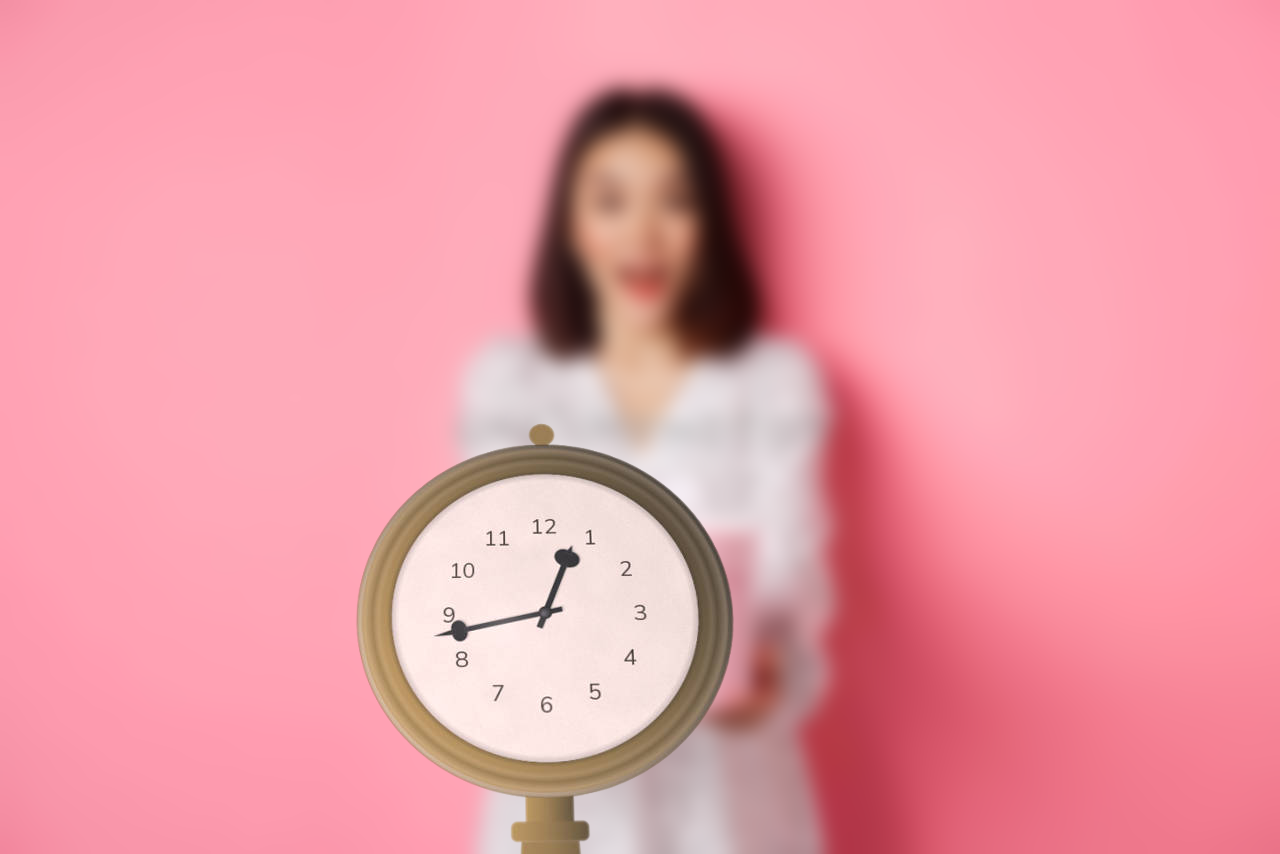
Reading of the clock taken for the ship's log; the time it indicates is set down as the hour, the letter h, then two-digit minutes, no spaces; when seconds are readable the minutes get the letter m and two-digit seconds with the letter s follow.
12h43
